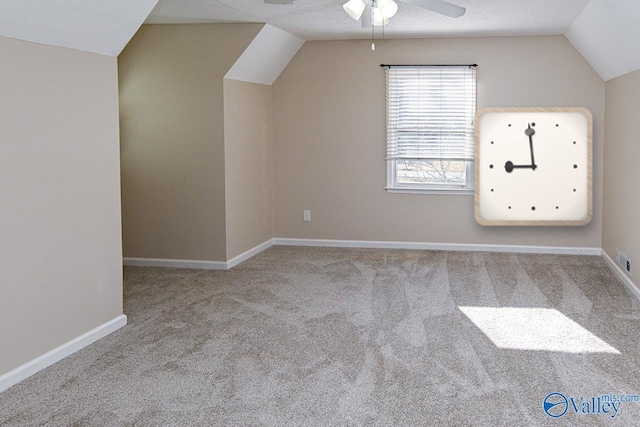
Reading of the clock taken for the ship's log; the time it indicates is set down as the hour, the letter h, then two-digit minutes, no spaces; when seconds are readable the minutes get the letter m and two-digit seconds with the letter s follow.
8h59
